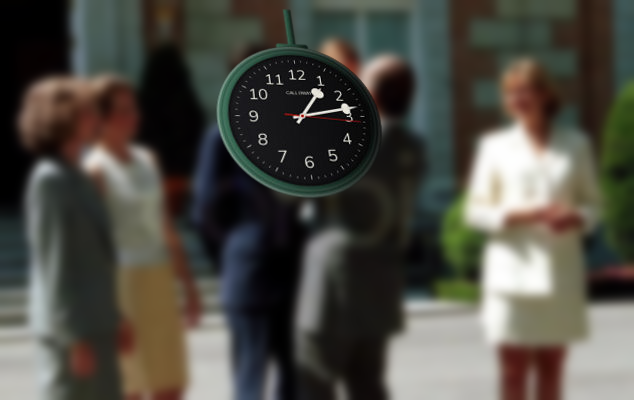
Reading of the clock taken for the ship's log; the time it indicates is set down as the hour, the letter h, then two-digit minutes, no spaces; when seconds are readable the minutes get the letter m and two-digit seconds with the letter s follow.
1h13m16s
